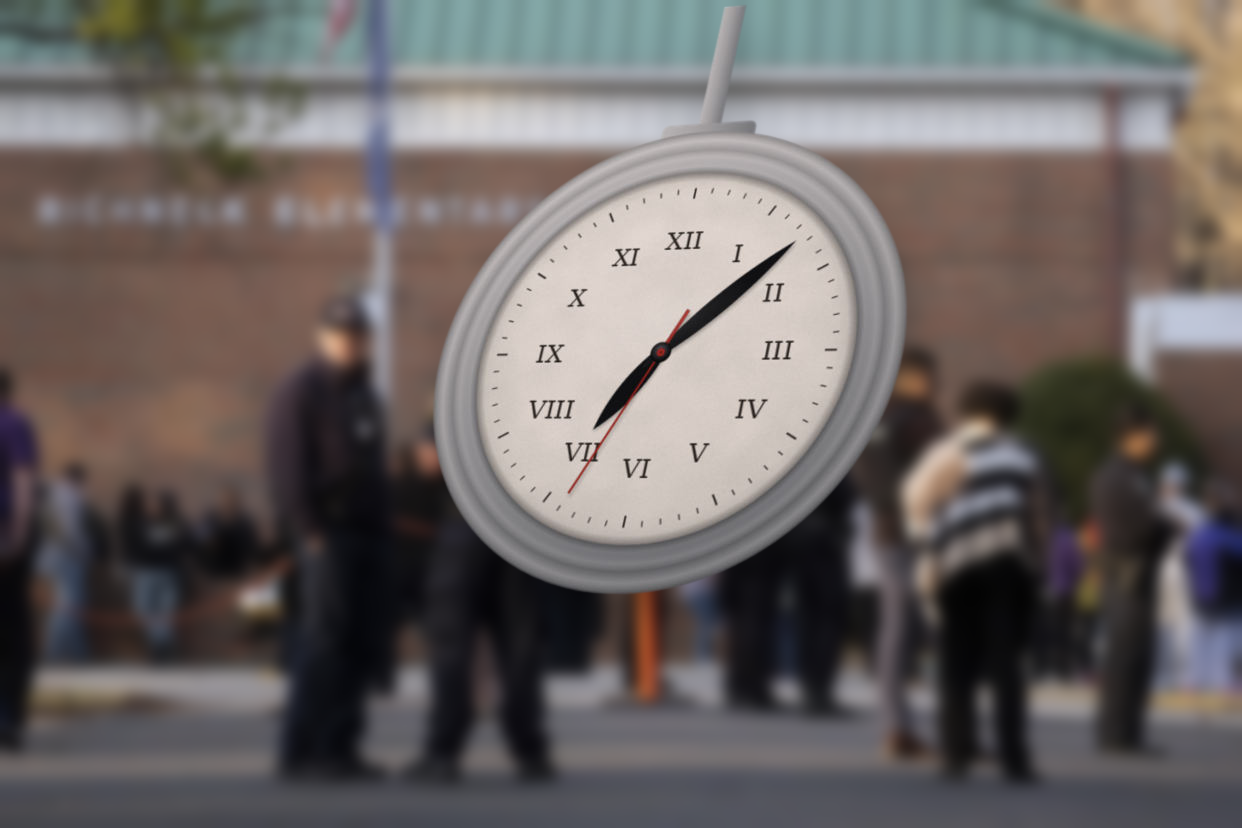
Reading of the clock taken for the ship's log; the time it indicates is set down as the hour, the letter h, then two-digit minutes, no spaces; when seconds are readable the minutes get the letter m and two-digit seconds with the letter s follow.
7h07m34s
